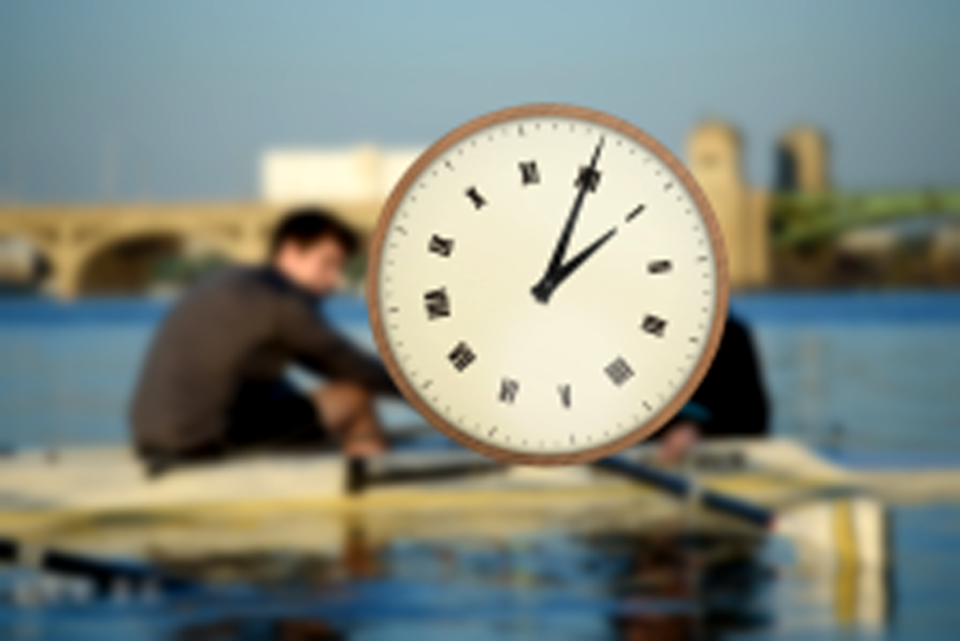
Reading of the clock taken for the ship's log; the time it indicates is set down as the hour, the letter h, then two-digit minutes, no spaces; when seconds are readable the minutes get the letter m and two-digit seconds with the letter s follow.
1h00
